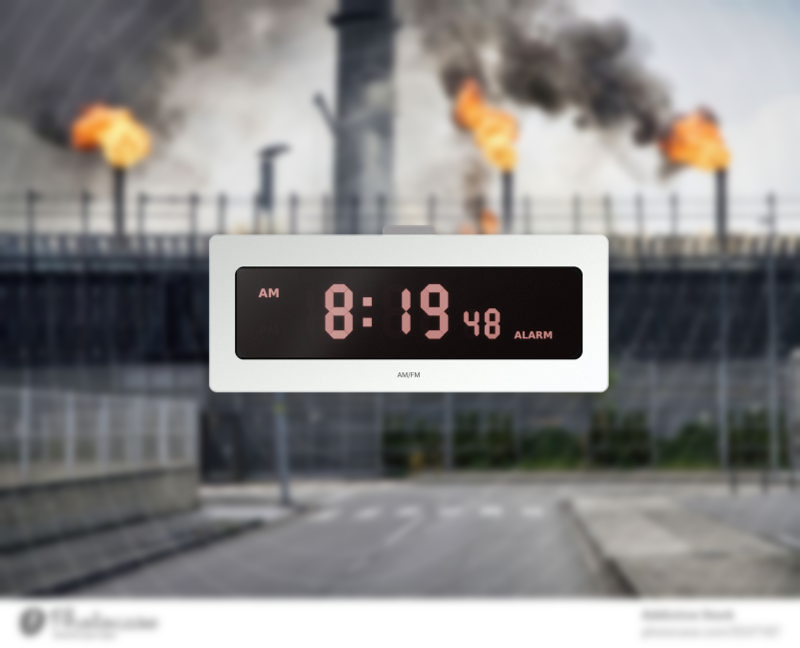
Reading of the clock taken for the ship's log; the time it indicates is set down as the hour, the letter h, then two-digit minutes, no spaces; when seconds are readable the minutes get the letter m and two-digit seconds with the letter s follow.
8h19m48s
